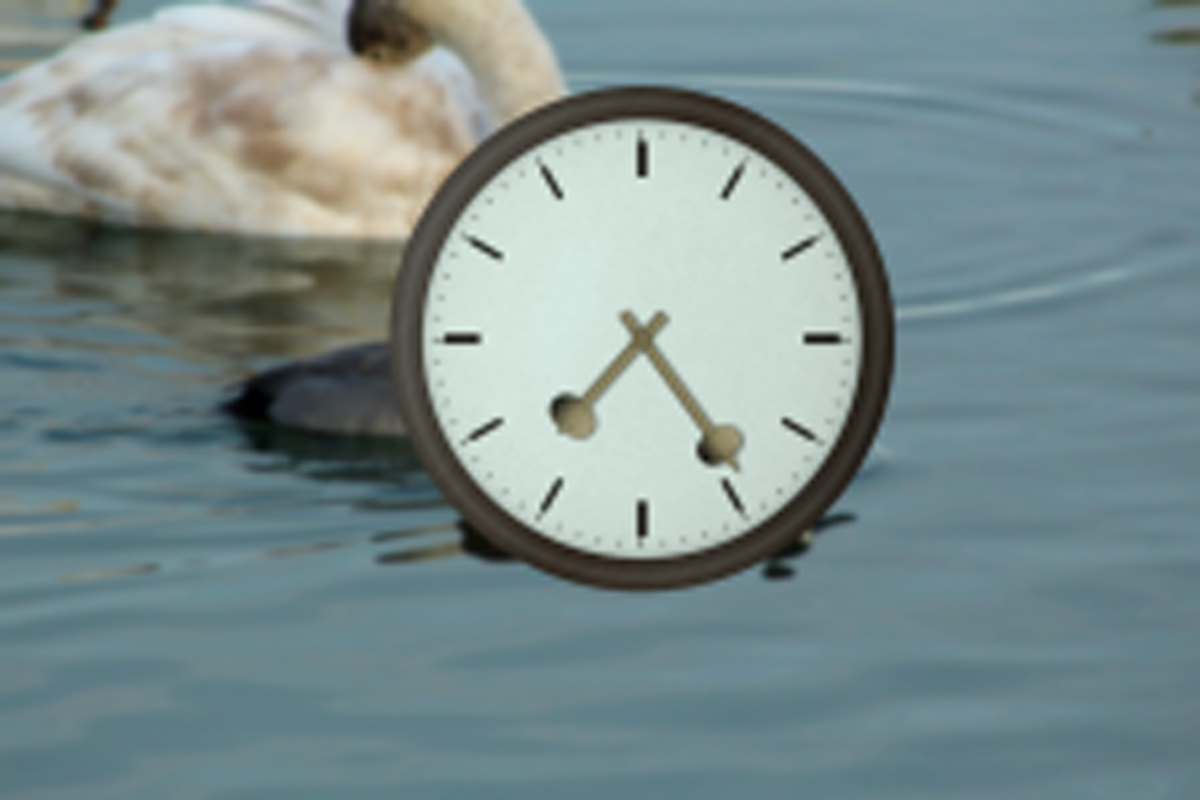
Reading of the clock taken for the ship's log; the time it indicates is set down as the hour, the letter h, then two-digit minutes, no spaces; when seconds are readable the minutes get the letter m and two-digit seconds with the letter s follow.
7h24
